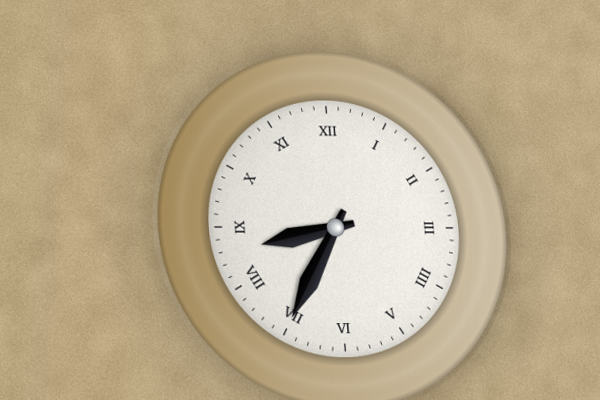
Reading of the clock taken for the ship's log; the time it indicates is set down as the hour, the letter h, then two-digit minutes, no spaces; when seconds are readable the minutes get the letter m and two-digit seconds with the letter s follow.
8h35
